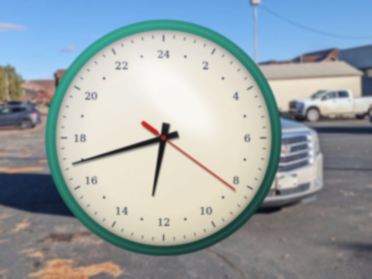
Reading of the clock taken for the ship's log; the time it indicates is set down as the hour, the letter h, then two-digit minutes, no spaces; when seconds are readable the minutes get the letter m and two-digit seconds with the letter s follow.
12h42m21s
